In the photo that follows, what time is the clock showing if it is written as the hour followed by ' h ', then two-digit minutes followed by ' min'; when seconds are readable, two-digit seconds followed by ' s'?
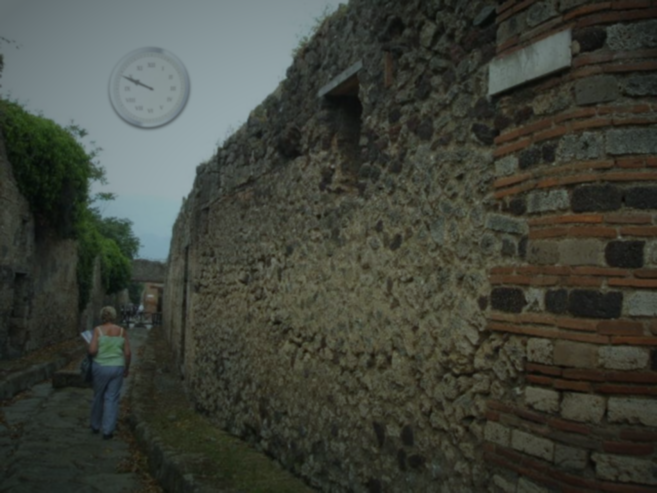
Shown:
9 h 49 min
